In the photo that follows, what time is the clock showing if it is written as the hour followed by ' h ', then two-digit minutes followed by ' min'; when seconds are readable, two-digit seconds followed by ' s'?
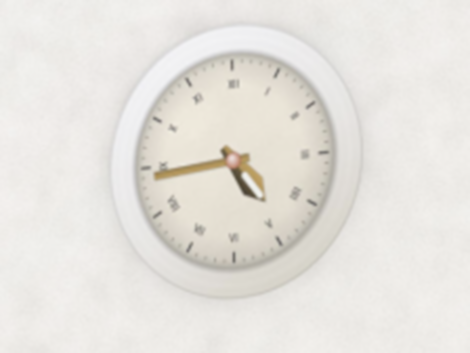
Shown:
4 h 44 min
